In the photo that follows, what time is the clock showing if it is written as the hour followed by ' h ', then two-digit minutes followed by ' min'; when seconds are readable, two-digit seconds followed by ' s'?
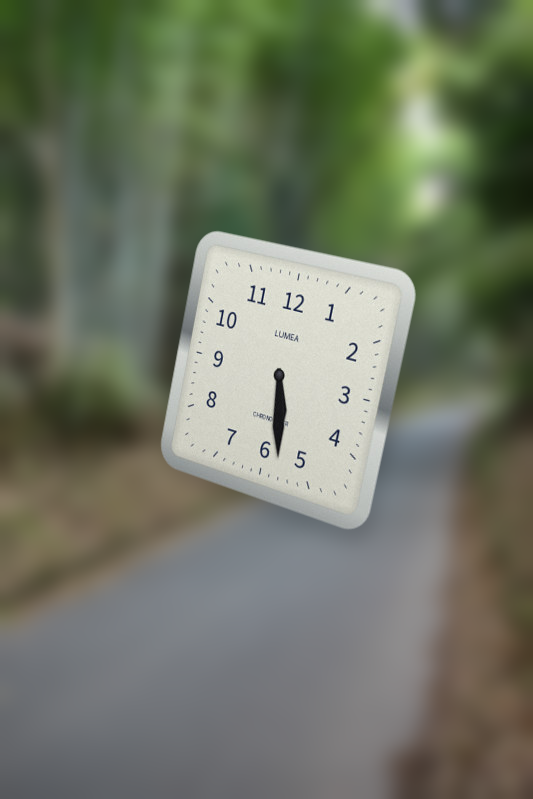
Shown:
5 h 28 min
